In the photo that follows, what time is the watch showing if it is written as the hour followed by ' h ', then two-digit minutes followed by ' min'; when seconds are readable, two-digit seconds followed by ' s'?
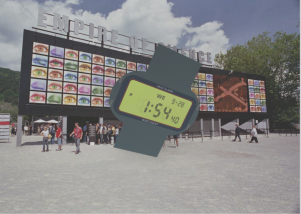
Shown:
1 h 54 min 40 s
